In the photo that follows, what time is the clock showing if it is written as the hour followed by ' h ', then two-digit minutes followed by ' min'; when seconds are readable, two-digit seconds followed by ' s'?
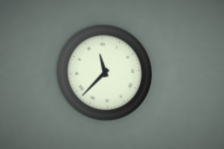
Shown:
11 h 38 min
